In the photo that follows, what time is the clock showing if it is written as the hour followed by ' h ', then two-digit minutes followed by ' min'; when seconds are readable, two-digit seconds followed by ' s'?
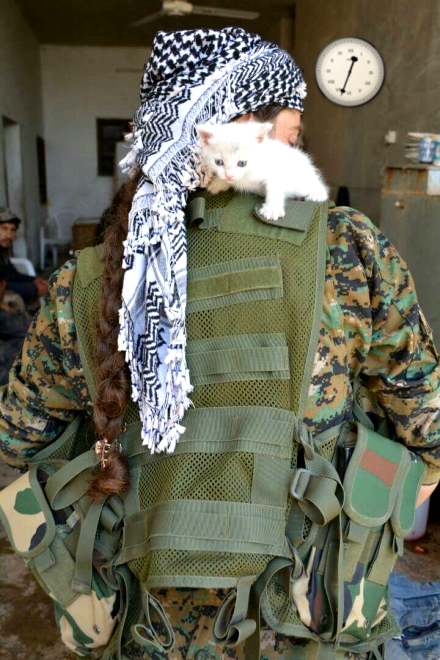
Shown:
12 h 33 min
